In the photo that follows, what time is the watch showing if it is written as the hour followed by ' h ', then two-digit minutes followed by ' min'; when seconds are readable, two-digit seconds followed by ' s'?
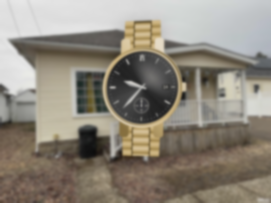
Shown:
9 h 37 min
